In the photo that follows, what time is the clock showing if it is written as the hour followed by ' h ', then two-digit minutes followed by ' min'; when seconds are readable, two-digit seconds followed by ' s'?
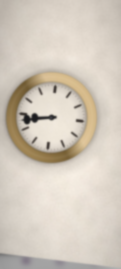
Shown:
8 h 43 min
